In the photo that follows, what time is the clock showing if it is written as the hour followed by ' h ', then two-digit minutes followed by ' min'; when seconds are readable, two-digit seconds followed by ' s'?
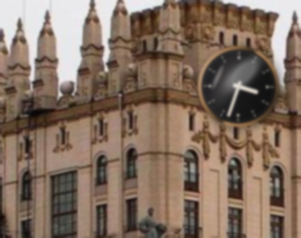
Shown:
3 h 33 min
